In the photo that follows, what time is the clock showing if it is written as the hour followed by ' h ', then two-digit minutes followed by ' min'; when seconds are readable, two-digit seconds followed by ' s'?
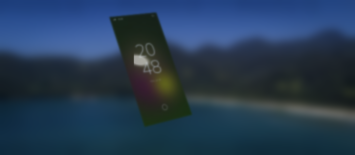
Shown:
20 h 48 min
